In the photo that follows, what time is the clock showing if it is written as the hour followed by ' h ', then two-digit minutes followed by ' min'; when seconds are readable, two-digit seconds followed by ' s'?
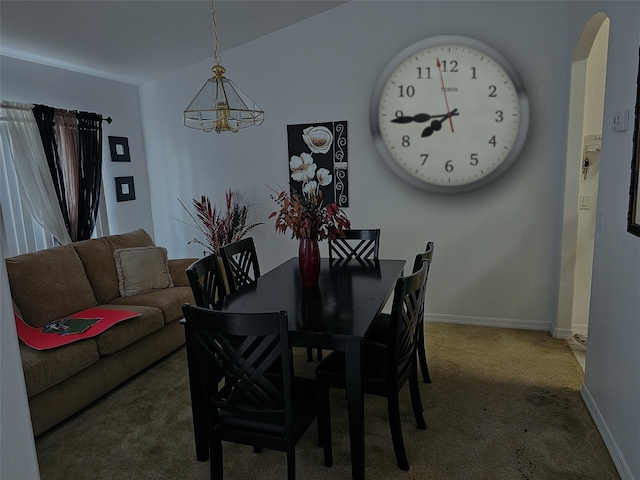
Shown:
7 h 43 min 58 s
